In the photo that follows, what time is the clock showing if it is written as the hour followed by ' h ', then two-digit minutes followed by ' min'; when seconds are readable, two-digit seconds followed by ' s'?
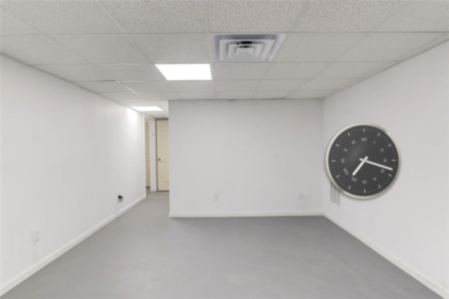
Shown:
7 h 18 min
